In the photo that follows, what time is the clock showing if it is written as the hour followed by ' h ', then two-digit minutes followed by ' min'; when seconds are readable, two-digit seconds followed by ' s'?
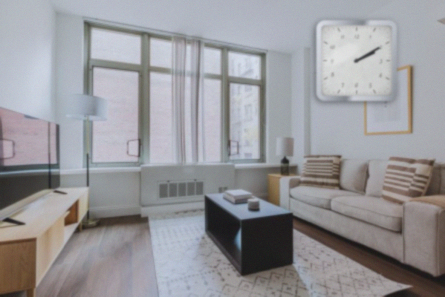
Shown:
2 h 10 min
